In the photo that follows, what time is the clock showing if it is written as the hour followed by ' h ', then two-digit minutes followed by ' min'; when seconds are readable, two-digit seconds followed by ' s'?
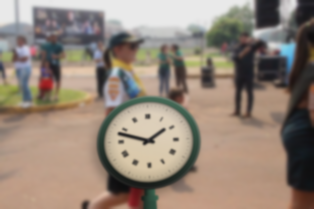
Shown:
1 h 48 min
